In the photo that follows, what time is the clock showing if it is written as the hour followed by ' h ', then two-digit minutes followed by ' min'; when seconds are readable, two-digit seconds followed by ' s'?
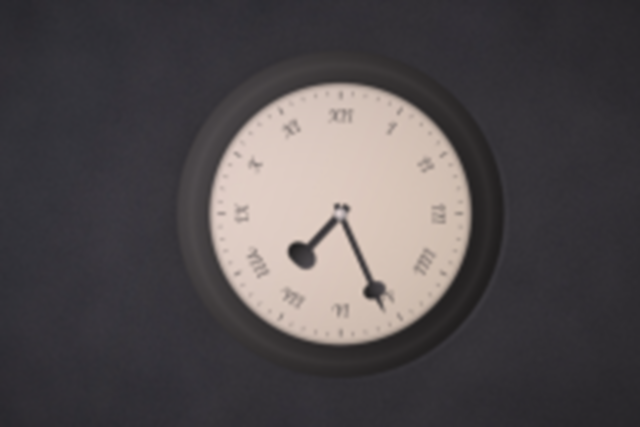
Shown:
7 h 26 min
